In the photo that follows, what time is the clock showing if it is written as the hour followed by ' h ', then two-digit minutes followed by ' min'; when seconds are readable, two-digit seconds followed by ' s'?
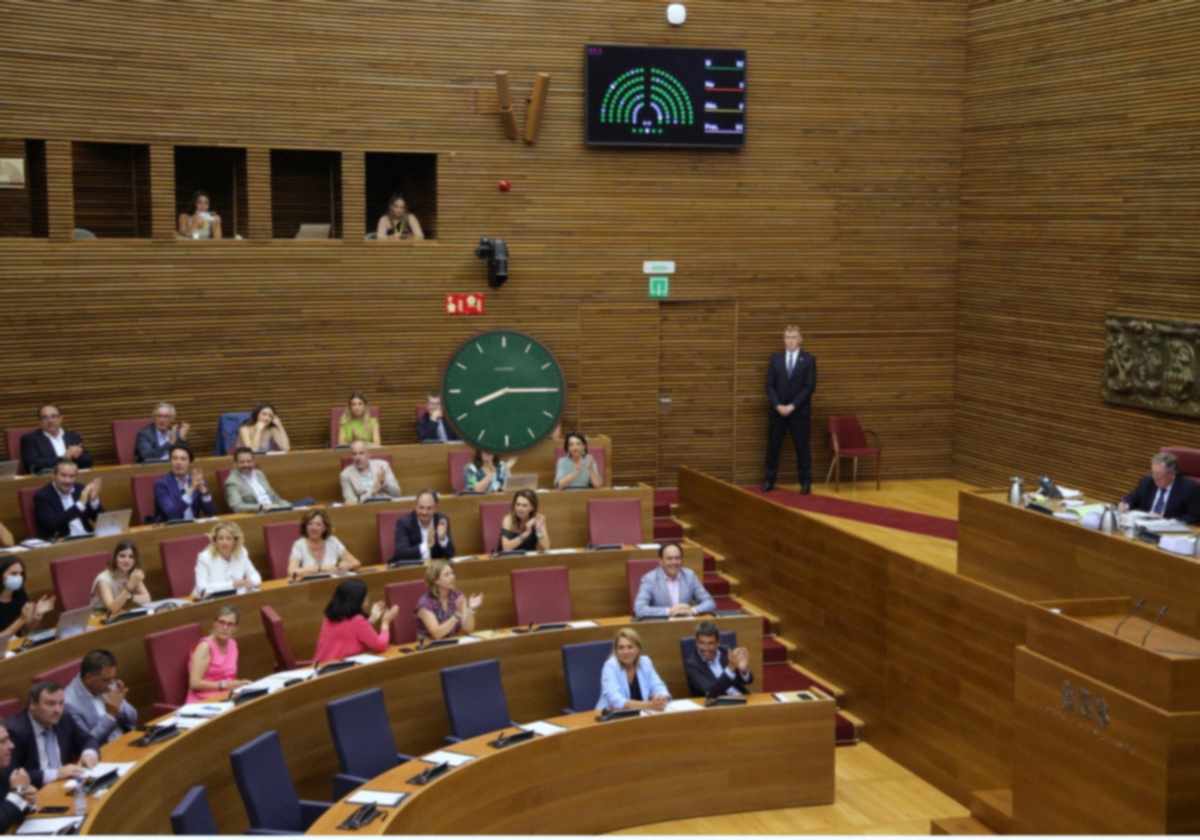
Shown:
8 h 15 min
